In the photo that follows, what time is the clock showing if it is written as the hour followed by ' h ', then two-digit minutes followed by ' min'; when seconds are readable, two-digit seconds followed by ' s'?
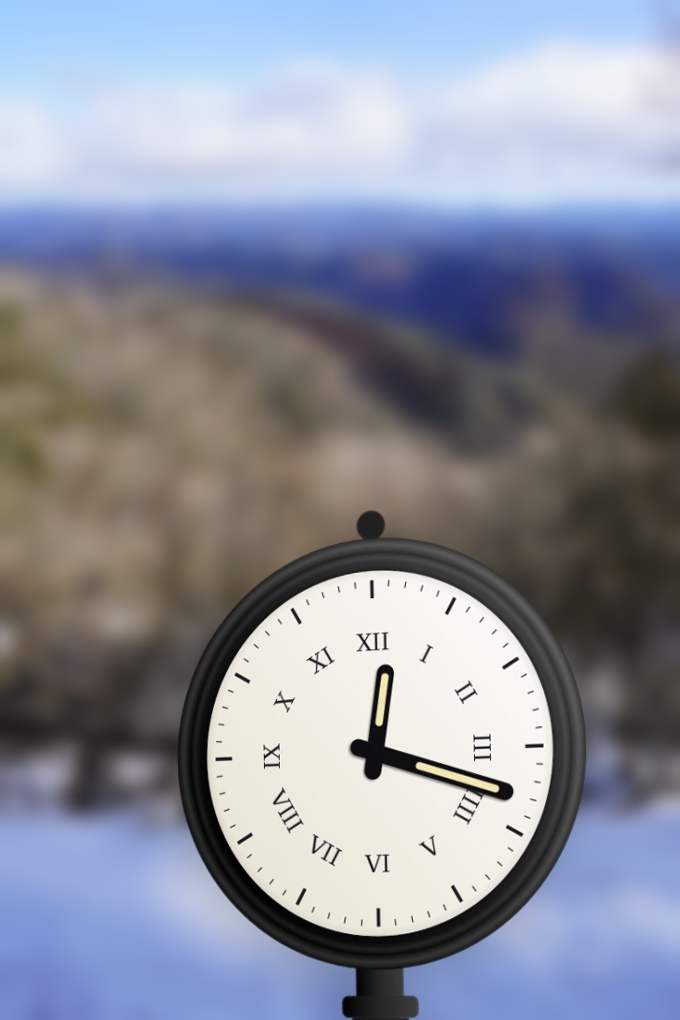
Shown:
12 h 18 min
